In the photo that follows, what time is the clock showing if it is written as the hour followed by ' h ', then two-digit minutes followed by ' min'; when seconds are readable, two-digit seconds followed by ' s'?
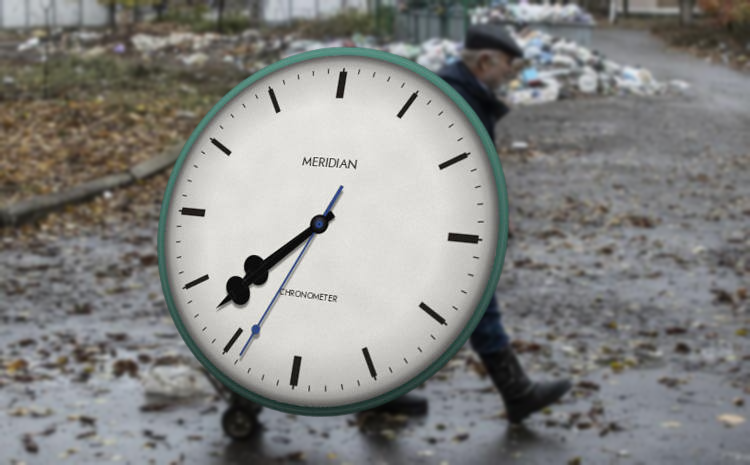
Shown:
7 h 37 min 34 s
